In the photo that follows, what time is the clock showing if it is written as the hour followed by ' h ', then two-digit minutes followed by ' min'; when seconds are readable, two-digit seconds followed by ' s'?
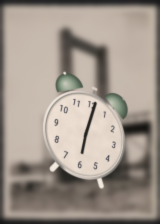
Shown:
6 h 01 min
